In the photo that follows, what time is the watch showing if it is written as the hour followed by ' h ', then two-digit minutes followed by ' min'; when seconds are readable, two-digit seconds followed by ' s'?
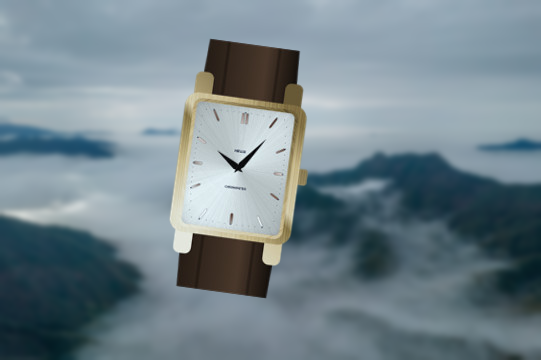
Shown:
10 h 06 min
